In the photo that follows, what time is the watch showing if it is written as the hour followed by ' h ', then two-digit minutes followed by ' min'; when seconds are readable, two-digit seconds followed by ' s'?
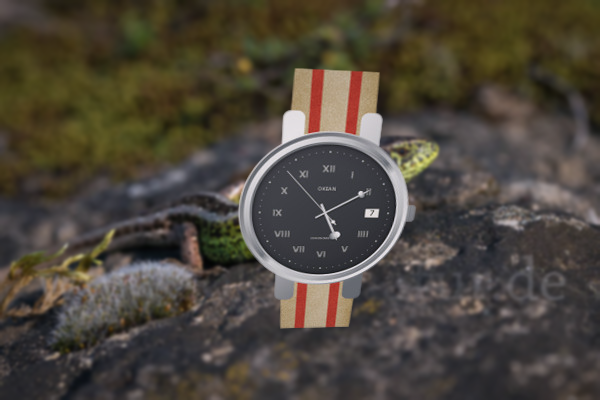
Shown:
5 h 09 min 53 s
